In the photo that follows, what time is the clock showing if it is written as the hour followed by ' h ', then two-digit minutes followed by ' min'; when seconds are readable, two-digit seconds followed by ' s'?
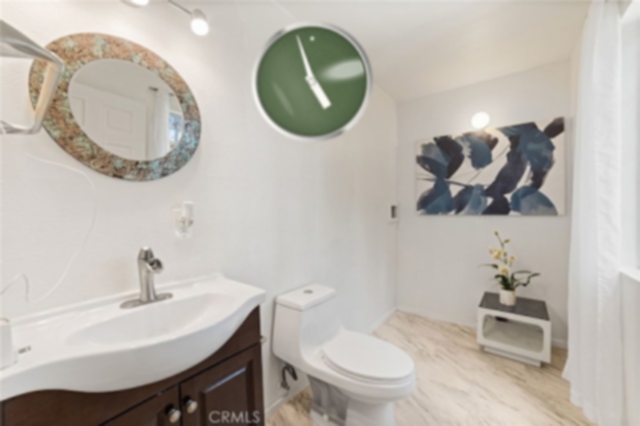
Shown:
4 h 57 min
